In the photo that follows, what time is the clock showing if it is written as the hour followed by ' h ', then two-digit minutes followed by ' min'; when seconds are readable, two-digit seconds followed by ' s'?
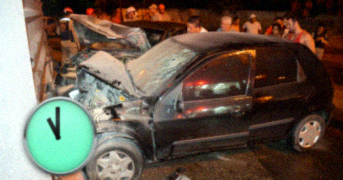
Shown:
11 h 00 min
